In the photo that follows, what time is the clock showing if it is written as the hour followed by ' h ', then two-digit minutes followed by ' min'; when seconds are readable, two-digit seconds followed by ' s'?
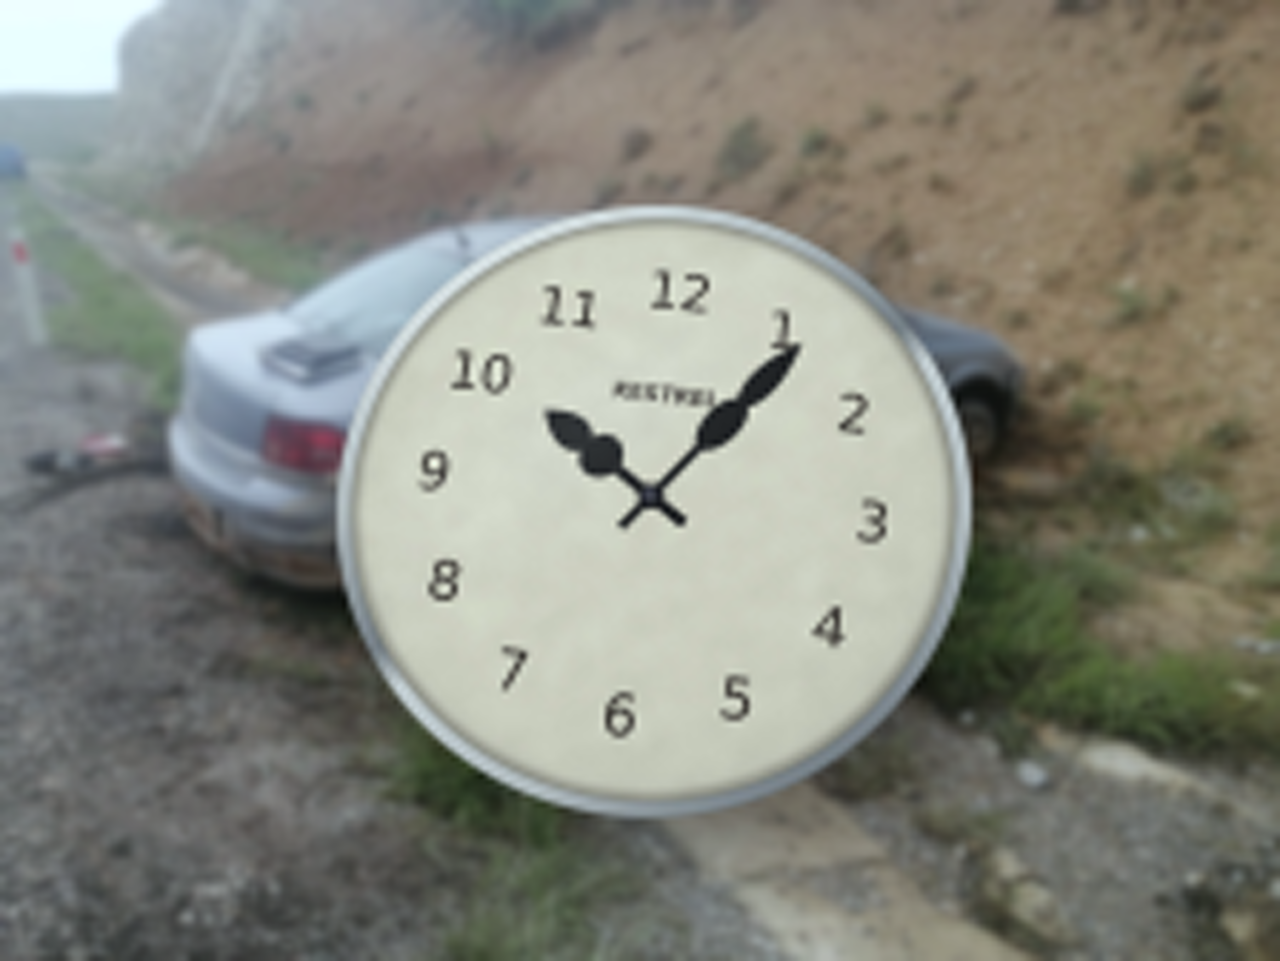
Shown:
10 h 06 min
